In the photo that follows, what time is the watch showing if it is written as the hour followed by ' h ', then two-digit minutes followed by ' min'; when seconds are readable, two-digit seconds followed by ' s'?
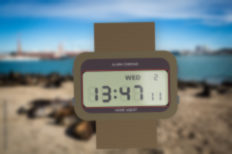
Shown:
13 h 47 min 11 s
